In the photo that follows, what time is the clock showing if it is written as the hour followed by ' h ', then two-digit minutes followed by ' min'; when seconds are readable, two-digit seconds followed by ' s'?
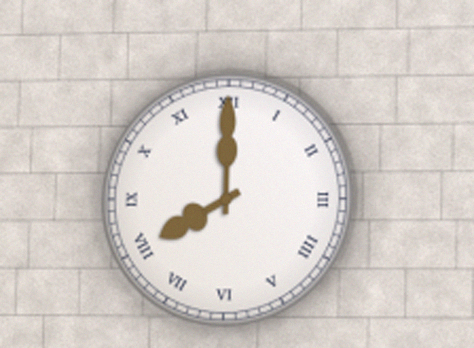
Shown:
8 h 00 min
